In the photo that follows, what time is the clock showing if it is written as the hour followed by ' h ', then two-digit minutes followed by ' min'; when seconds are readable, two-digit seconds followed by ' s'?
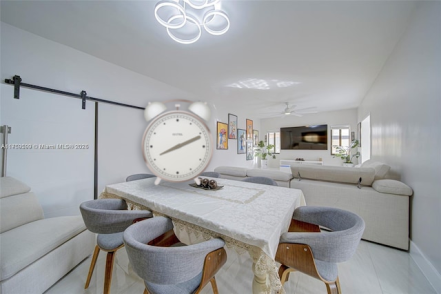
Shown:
8 h 11 min
